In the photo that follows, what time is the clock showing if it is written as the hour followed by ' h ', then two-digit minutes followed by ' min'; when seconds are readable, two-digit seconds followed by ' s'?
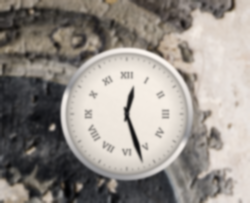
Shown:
12 h 27 min
